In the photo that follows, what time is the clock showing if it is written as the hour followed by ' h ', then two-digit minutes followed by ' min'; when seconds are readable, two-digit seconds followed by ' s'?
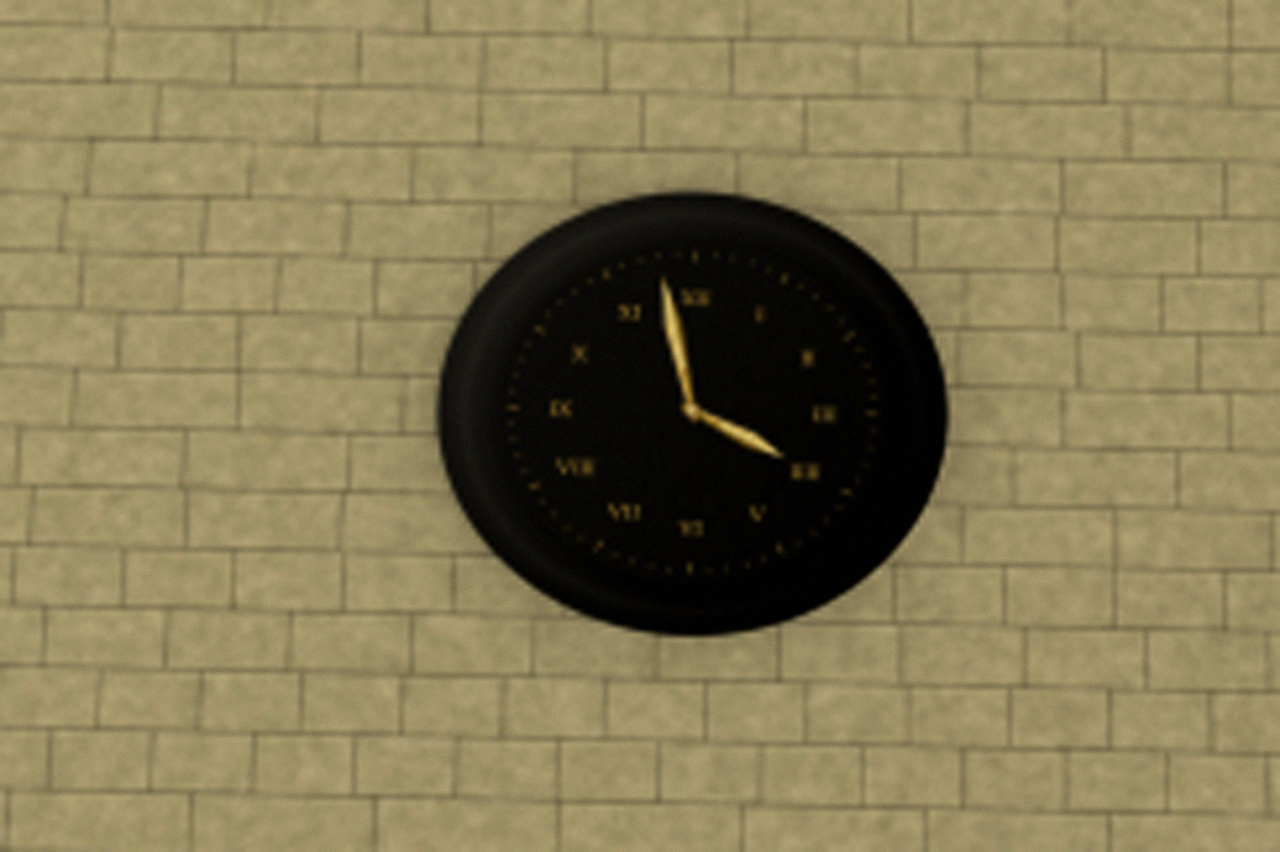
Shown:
3 h 58 min
